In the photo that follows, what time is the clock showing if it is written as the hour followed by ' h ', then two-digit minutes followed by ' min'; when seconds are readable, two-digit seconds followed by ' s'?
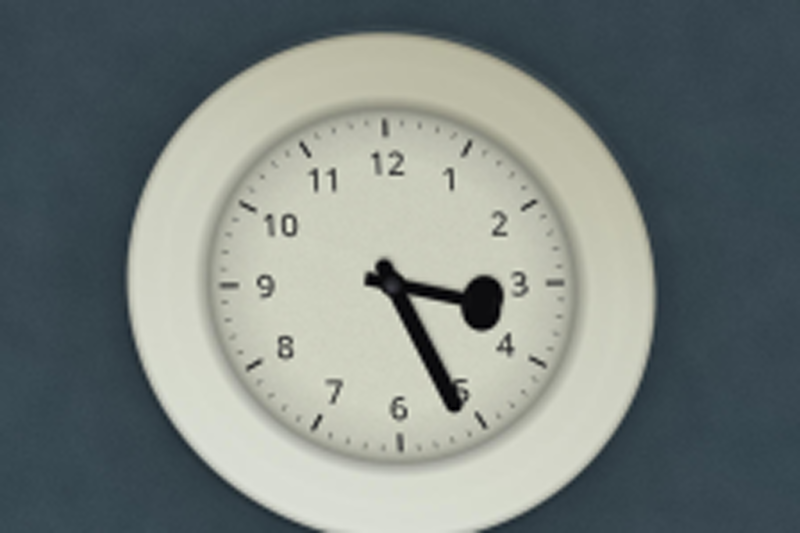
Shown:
3 h 26 min
